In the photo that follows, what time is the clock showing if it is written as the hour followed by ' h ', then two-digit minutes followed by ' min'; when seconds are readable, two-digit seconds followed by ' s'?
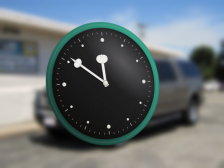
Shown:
11 h 51 min
